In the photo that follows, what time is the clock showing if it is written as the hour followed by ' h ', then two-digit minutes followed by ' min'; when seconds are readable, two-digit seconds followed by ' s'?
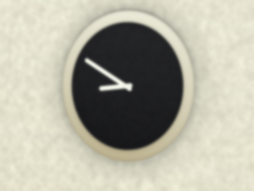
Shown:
8 h 50 min
